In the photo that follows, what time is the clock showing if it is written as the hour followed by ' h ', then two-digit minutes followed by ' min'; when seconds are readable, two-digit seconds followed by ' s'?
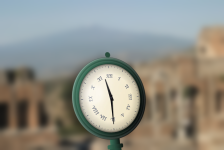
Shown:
11 h 30 min
